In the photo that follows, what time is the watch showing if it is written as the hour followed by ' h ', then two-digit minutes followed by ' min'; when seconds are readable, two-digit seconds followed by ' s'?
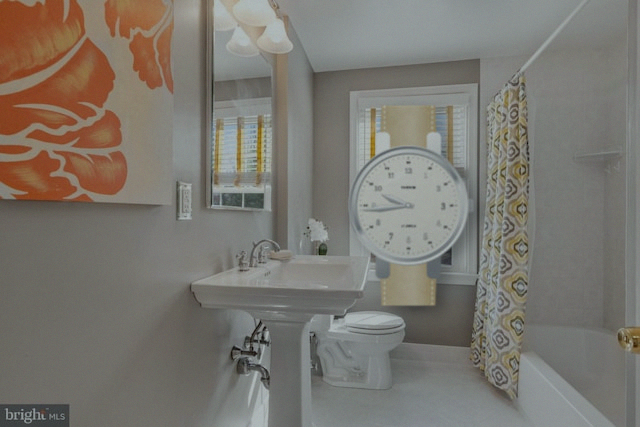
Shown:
9 h 44 min
